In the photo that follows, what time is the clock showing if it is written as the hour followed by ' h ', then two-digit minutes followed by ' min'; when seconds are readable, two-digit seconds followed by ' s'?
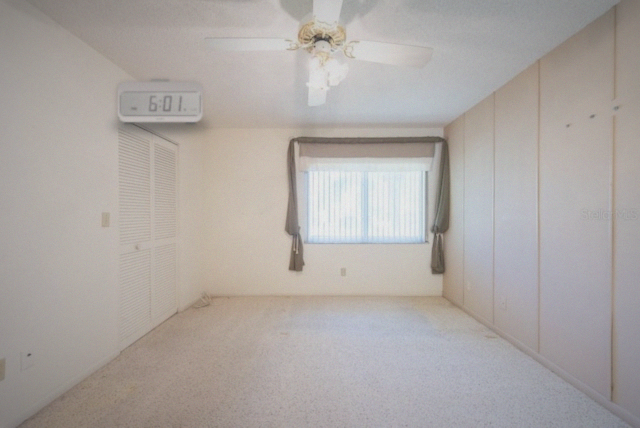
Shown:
6 h 01 min
